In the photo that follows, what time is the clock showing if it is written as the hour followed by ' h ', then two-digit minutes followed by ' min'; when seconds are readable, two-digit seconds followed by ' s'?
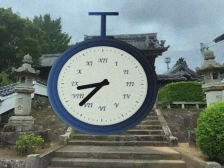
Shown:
8 h 37 min
